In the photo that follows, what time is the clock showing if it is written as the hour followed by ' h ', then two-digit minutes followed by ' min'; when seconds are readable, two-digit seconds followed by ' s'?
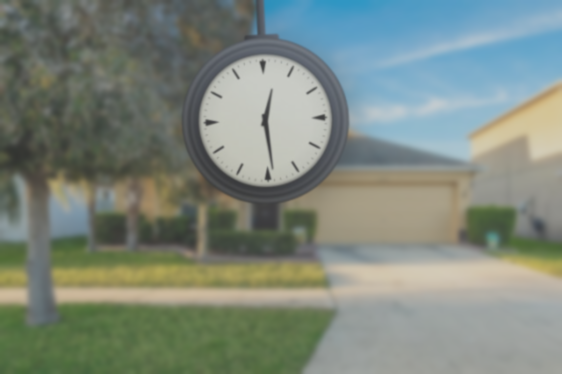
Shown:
12 h 29 min
